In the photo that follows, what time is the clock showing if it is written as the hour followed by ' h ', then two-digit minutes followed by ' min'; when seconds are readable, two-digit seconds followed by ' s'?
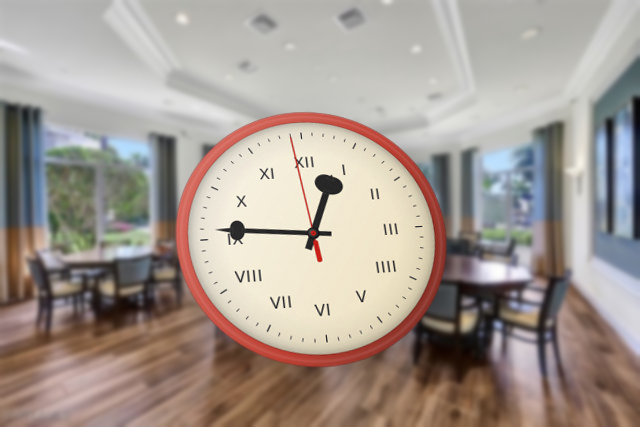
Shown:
12 h 45 min 59 s
